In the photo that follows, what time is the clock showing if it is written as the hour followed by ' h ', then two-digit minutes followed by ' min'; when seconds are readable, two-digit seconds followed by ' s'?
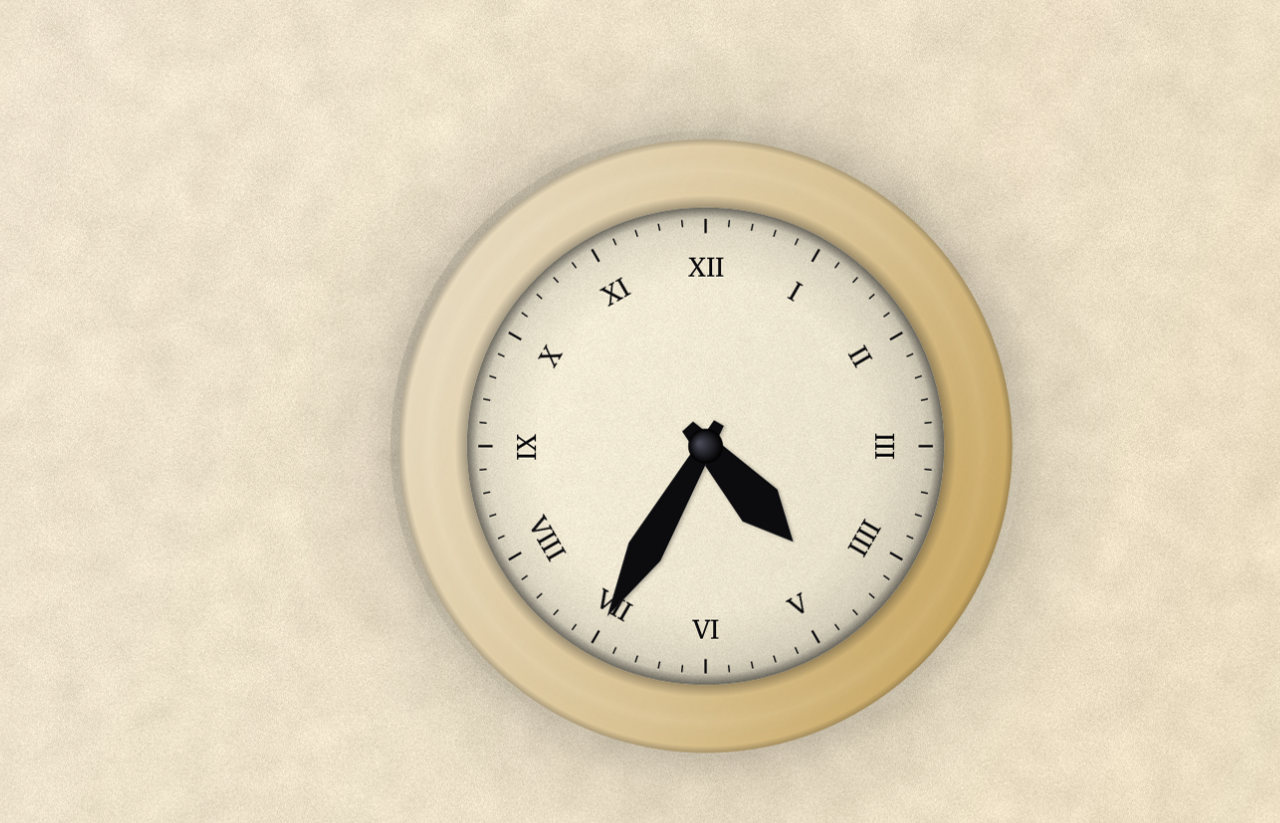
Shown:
4 h 35 min
